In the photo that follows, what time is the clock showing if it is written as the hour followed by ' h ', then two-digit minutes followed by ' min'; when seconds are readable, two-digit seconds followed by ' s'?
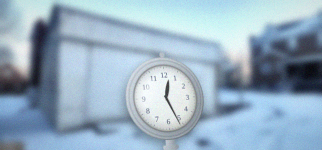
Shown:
12 h 26 min
